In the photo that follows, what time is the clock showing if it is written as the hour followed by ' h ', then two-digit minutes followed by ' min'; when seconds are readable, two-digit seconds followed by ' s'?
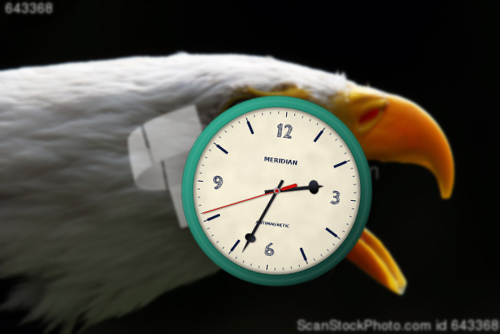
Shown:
2 h 33 min 41 s
